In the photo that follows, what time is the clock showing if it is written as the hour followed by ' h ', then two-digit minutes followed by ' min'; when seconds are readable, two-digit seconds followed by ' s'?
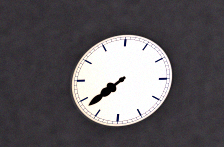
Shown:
7 h 38 min
